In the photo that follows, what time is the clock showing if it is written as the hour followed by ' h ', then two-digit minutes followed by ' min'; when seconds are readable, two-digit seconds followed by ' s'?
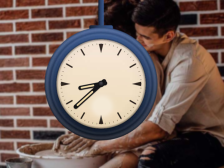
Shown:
8 h 38 min
